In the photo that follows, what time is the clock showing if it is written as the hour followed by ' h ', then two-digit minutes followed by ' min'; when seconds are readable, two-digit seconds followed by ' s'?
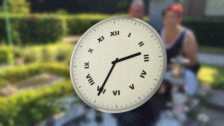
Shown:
2 h 35 min
